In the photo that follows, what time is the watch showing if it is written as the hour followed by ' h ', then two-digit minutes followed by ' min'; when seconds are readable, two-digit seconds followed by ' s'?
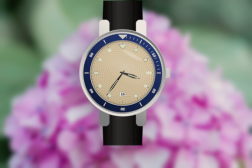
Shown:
3 h 36 min
